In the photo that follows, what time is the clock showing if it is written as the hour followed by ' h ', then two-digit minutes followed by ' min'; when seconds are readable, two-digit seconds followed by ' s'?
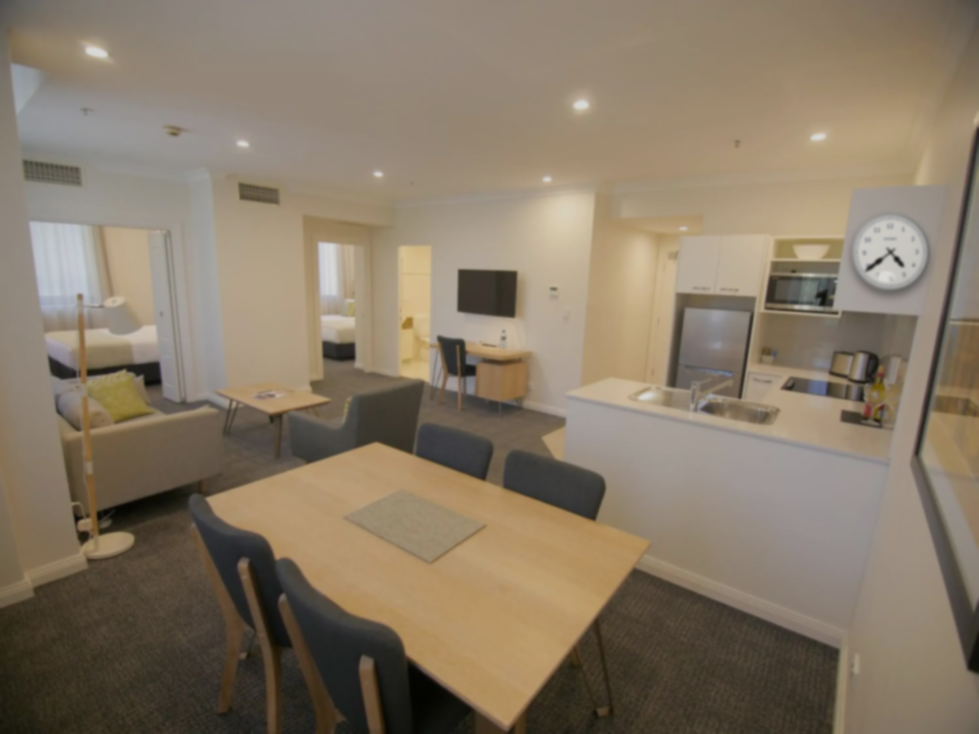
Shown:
4 h 39 min
